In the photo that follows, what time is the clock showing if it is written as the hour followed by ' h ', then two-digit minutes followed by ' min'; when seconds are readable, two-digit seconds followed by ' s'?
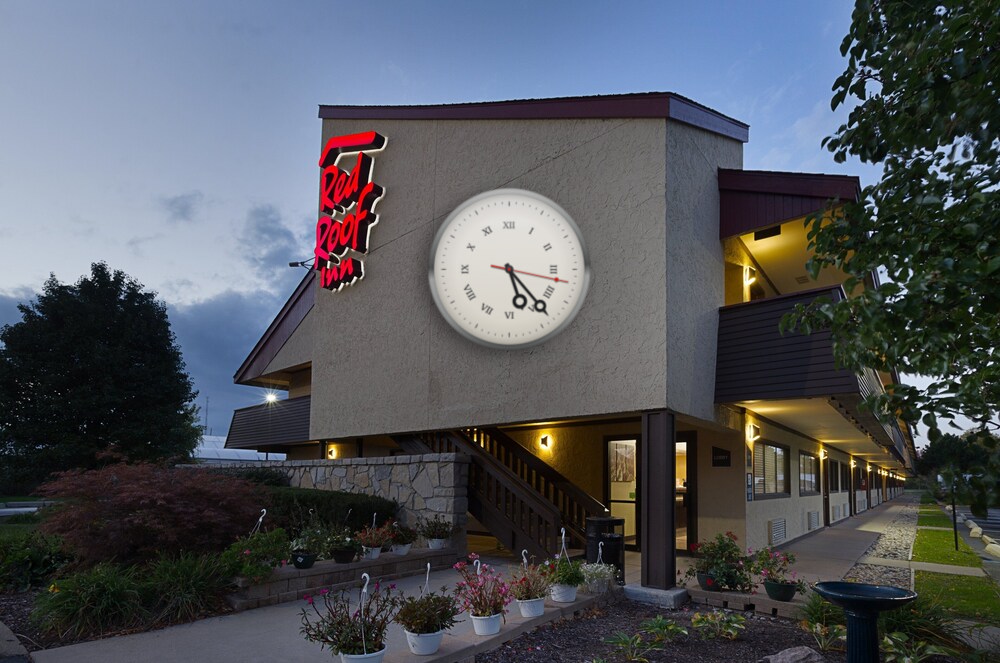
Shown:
5 h 23 min 17 s
